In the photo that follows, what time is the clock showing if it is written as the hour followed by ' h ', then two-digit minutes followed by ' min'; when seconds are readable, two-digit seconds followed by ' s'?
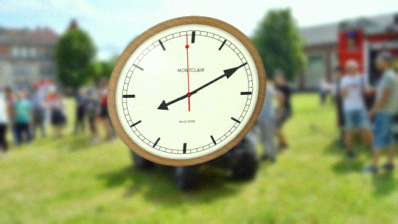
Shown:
8 h 09 min 59 s
